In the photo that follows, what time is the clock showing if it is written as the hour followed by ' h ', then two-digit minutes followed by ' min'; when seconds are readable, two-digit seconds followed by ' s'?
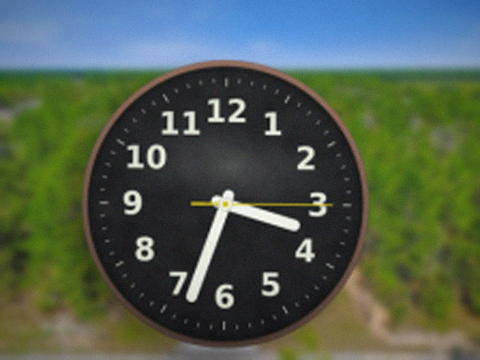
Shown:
3 h 33 min 15 s
